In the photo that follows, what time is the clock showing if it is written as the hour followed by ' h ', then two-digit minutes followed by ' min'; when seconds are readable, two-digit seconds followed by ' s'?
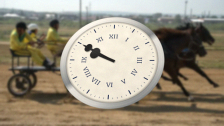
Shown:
9 h 50 min
